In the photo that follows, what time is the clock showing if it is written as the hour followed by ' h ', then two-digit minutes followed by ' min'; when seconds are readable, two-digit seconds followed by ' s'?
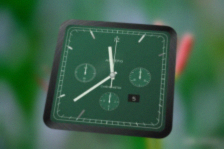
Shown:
11 h 38 min
